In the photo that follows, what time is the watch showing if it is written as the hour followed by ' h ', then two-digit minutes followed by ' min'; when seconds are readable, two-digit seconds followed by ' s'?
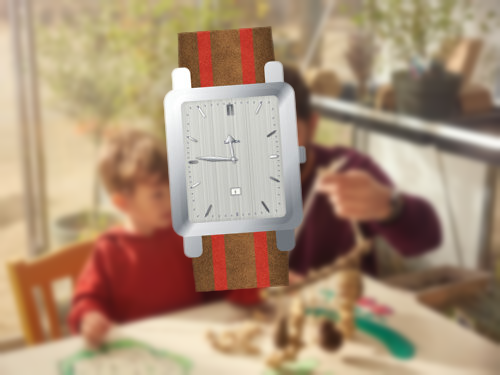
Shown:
11 h 46 min
